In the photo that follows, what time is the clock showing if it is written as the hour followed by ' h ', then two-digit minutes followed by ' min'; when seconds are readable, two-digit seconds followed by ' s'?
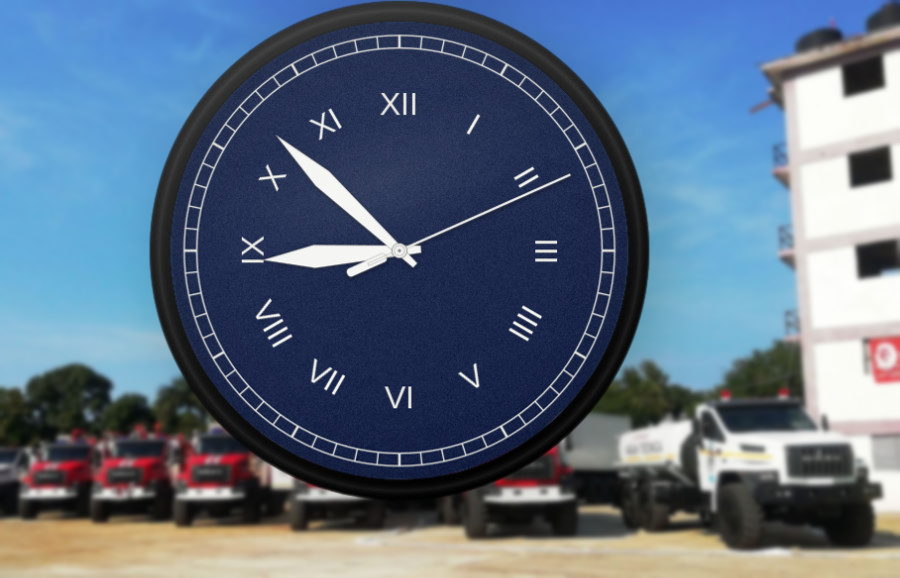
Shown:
8 h 52 min 11 s
